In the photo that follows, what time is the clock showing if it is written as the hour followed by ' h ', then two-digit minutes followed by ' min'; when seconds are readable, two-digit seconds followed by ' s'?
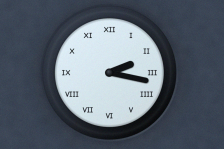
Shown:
2 h 17 min
